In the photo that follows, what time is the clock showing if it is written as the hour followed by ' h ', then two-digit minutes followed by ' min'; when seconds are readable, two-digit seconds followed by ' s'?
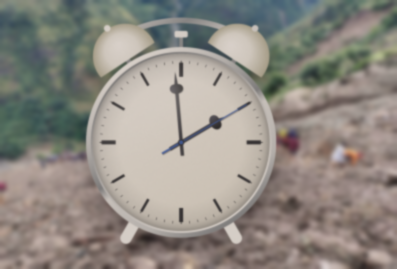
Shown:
1 h 59 min 10 s
